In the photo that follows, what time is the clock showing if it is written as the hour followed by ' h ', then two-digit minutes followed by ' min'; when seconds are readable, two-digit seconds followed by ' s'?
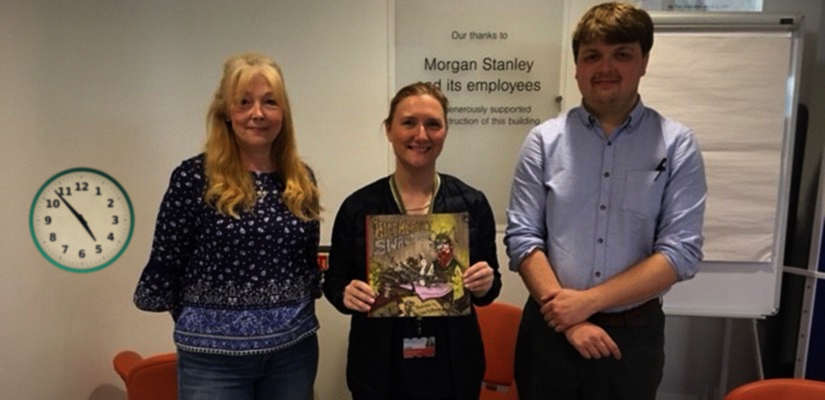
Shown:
4 h 53 min
